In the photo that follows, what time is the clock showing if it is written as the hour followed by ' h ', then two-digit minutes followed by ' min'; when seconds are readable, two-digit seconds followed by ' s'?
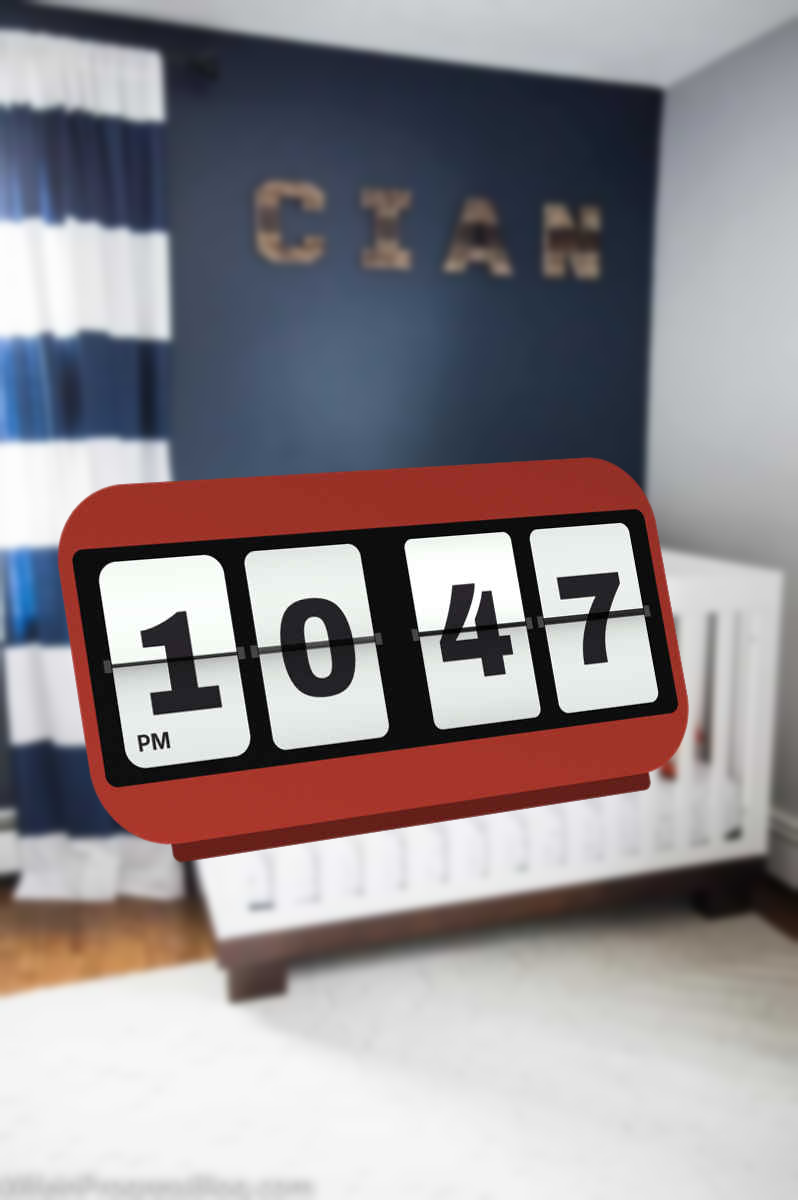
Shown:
10 h 47 min
